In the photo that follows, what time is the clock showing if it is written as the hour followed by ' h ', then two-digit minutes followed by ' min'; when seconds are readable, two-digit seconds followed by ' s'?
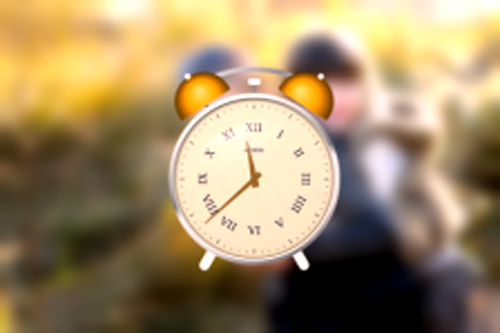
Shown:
11 h 38 min
